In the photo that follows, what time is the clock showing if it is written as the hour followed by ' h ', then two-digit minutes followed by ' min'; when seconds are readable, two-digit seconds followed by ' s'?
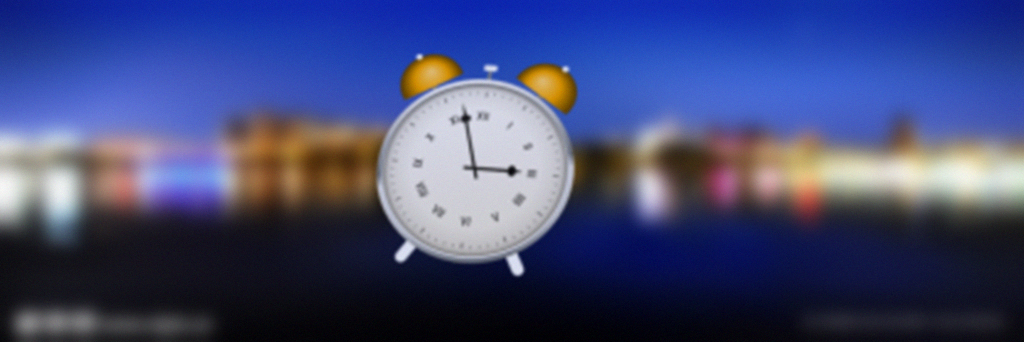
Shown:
2 h 57 min
